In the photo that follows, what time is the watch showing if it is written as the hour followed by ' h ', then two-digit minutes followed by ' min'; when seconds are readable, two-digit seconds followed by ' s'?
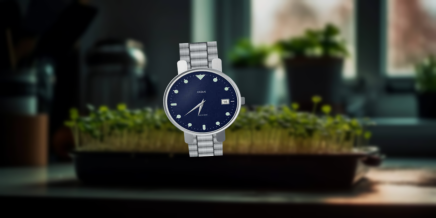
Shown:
6 h 39 min
